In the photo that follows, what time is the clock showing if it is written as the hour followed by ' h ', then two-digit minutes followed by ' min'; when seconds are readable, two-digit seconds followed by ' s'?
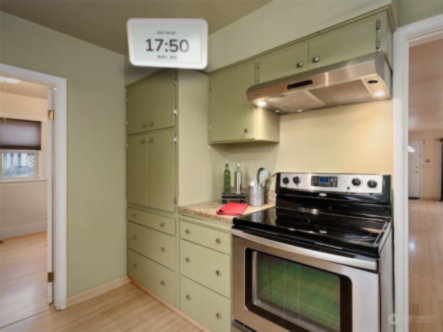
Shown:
17 h 50 min
